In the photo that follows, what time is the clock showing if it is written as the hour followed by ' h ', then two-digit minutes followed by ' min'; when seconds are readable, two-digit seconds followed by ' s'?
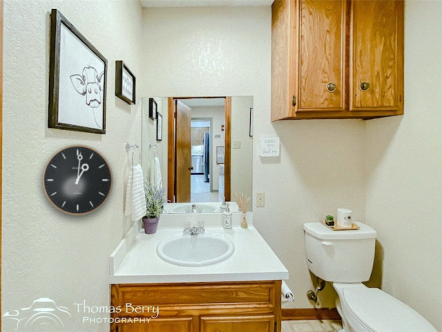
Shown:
1 h 01 min
